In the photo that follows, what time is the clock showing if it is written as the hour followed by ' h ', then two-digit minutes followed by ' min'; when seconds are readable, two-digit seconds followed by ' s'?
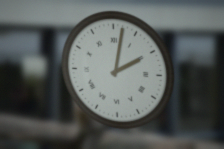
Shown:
2 h 02 min
